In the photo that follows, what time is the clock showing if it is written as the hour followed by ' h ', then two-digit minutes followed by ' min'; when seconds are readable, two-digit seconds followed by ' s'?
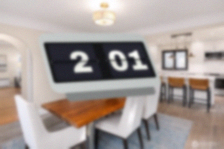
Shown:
2 h 01 min
